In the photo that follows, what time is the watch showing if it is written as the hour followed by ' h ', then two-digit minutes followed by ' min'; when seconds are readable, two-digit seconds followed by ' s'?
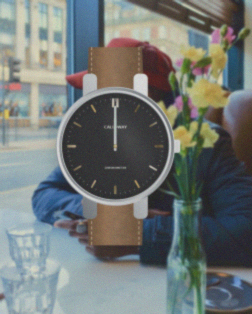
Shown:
12 h 00 min
